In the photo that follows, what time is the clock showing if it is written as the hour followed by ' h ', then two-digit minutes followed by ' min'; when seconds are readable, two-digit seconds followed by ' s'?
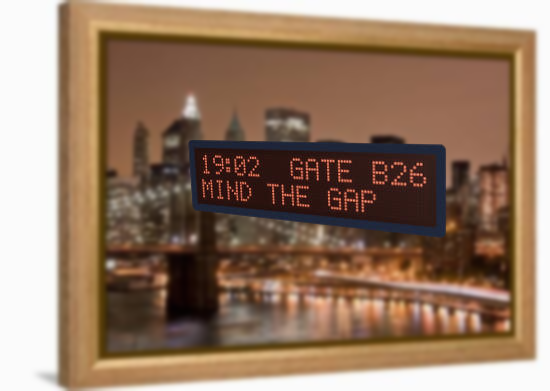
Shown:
19 h 02 min
